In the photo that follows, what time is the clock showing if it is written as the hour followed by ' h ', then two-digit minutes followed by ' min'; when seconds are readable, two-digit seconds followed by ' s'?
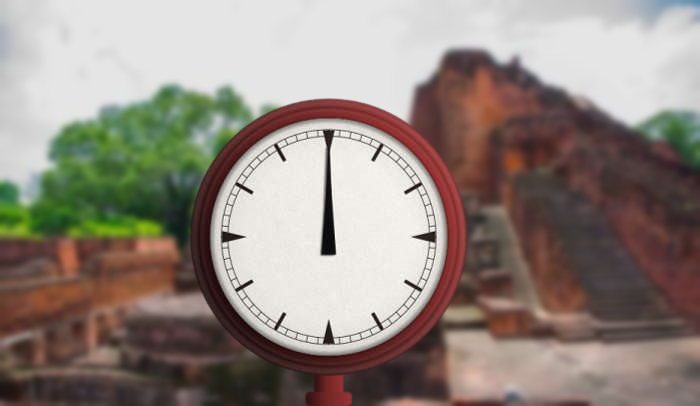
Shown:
12 h 00 min
